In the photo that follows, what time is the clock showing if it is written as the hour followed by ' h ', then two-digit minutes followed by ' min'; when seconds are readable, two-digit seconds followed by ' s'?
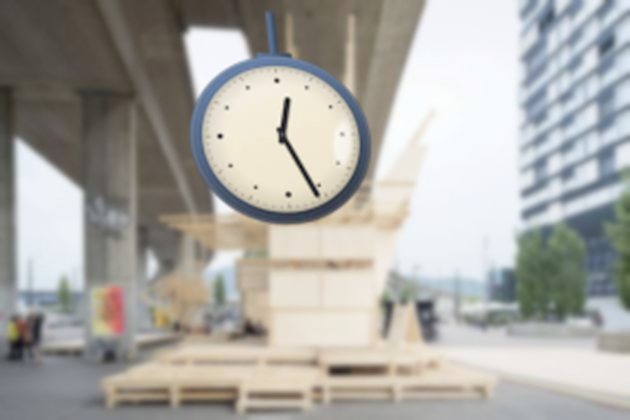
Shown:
12 h 26 min
